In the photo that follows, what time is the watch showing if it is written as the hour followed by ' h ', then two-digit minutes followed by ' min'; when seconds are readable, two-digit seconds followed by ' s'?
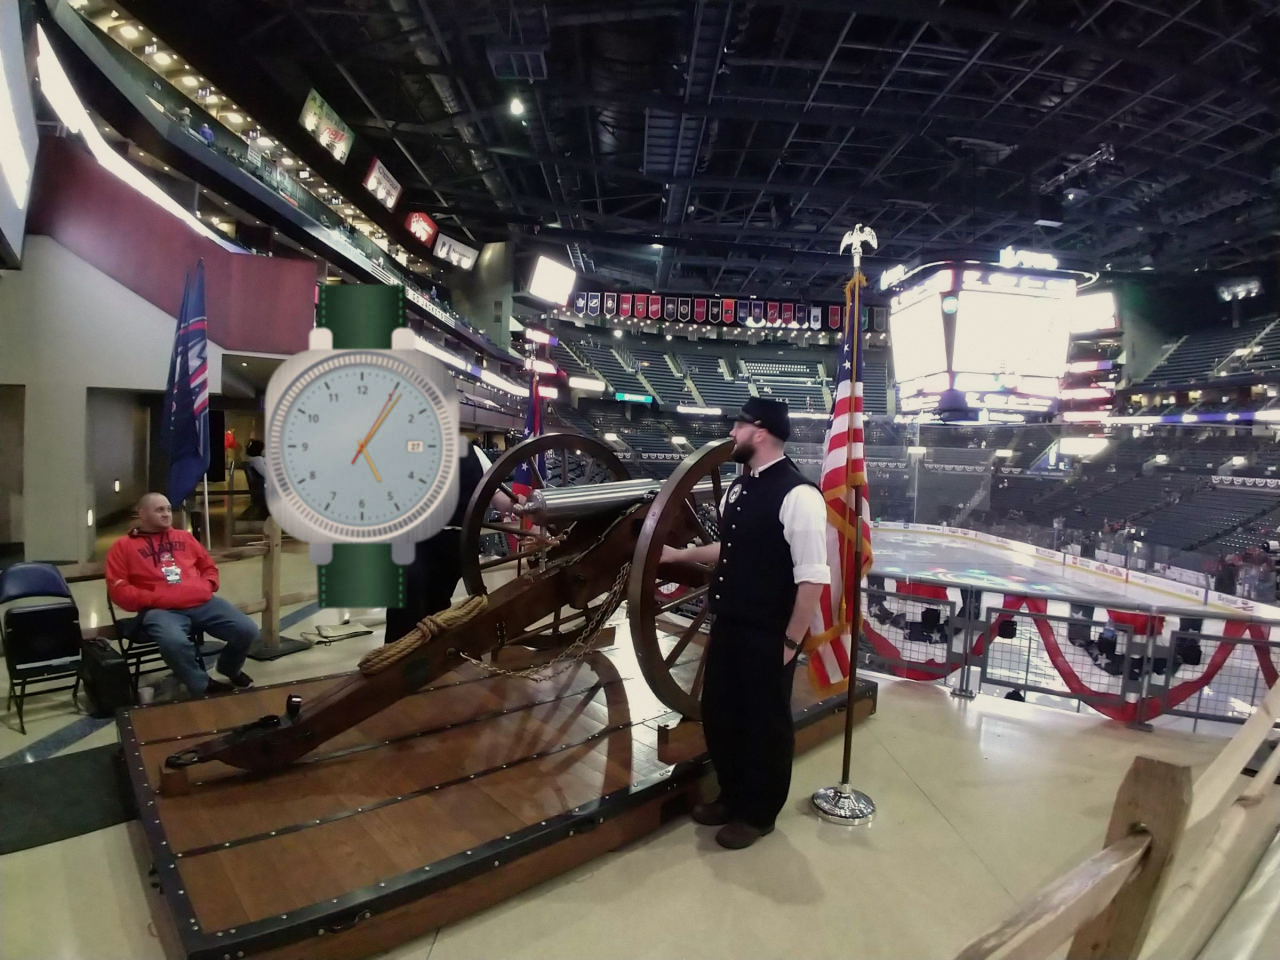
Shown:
5 h 06 min 05 s
